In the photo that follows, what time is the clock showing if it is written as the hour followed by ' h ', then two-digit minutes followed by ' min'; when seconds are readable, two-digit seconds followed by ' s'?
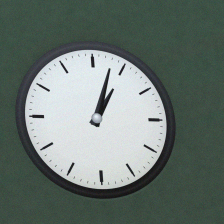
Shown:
1 h 03 min
